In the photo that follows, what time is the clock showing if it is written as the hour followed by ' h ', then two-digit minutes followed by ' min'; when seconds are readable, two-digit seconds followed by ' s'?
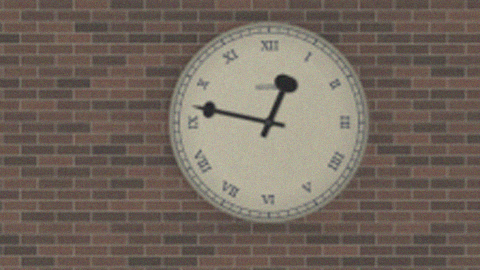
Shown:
12 h 47 min
